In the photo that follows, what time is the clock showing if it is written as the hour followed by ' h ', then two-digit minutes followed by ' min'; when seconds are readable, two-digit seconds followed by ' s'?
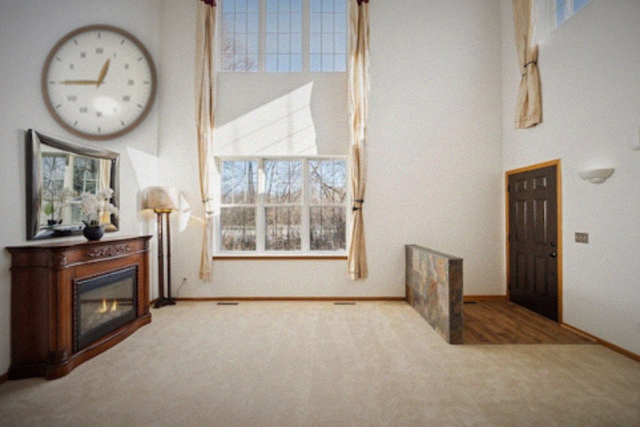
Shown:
12 h 45 min
